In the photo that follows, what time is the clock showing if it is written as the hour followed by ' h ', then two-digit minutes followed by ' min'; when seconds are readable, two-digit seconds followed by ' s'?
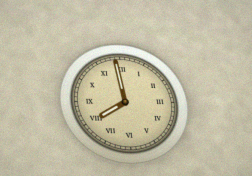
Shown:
7 h 59 min
